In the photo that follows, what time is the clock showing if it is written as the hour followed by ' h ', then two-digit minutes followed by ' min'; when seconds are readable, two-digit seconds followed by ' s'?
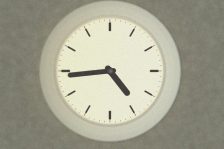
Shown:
4 h 44 min
